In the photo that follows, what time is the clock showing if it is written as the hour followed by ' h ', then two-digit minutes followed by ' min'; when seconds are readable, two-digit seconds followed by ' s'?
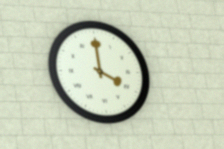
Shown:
4 h 00 min
